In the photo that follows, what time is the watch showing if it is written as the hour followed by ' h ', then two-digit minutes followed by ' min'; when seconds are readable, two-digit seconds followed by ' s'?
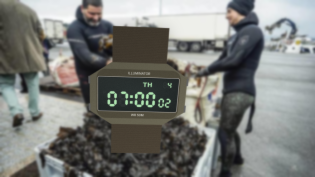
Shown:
7 h 00 min 02 s
